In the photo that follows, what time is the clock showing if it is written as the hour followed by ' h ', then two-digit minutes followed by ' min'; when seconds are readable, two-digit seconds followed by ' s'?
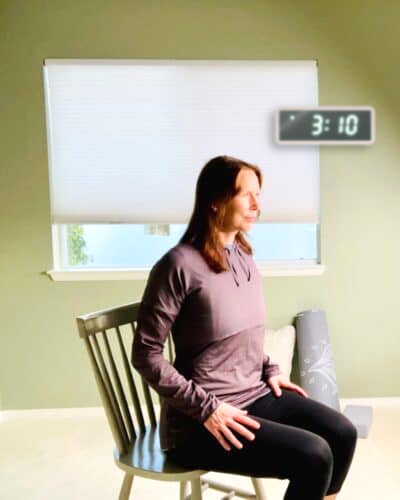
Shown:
3 h 10 min
